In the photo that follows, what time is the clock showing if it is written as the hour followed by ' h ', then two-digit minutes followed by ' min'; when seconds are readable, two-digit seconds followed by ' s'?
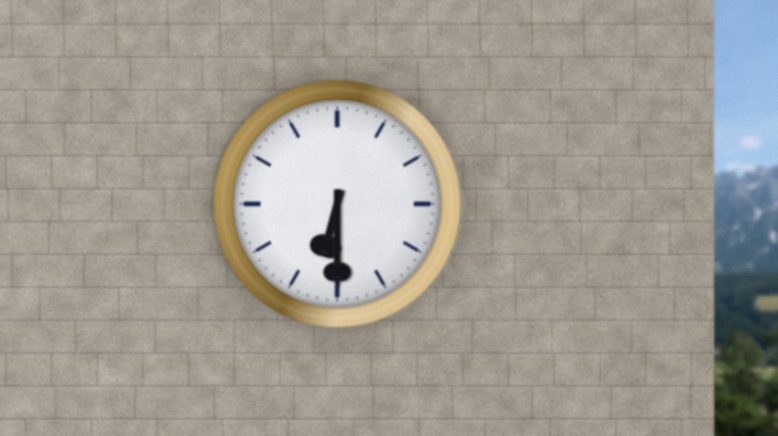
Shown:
6 h 30 min
